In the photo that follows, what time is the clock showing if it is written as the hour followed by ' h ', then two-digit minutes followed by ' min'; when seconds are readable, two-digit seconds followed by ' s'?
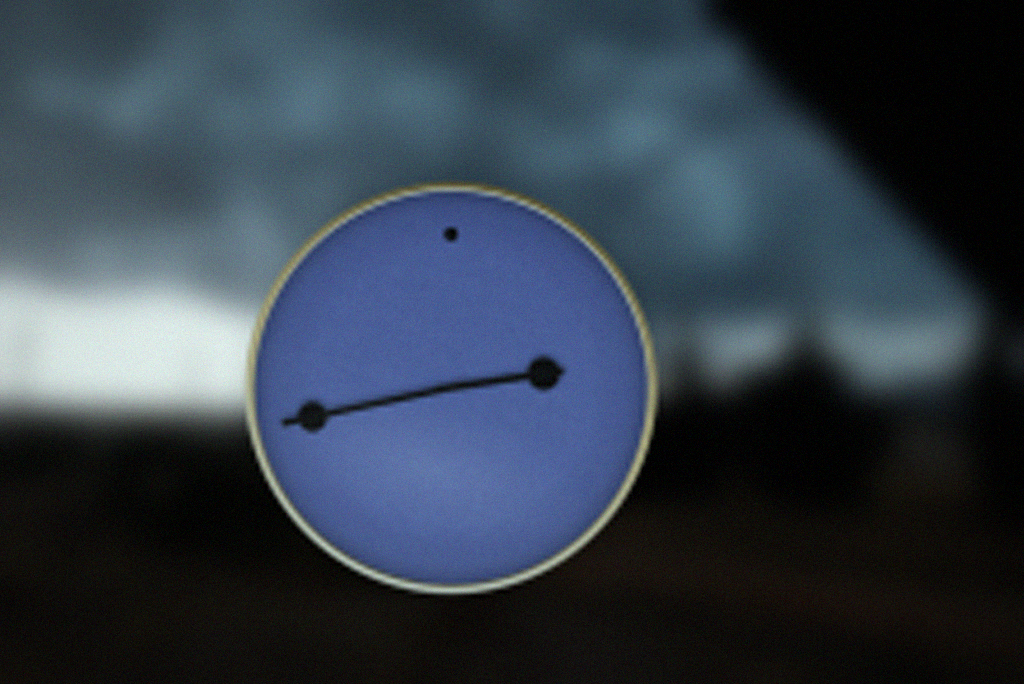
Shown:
2 h 43 min
